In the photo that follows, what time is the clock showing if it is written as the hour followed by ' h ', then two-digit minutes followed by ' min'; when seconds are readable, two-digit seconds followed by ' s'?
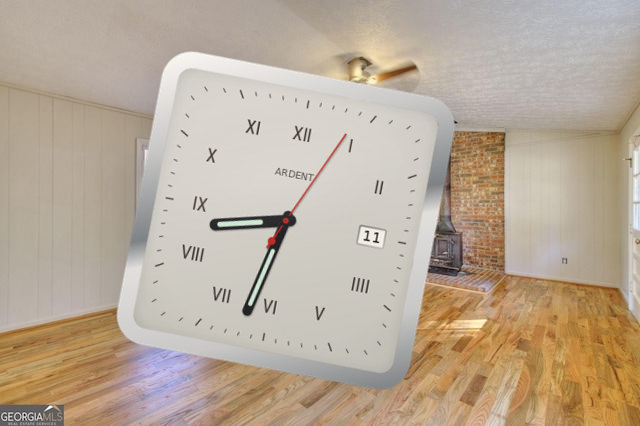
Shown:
8 h 32 min 04 s
